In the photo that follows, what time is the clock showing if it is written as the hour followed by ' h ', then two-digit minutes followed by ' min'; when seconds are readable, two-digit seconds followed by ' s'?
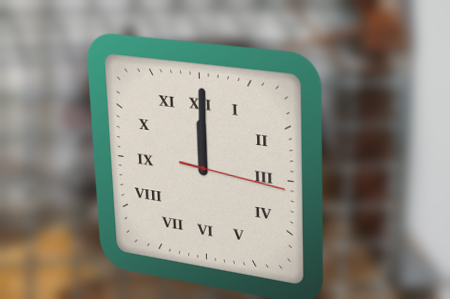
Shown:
12 h 00 min 16 s
